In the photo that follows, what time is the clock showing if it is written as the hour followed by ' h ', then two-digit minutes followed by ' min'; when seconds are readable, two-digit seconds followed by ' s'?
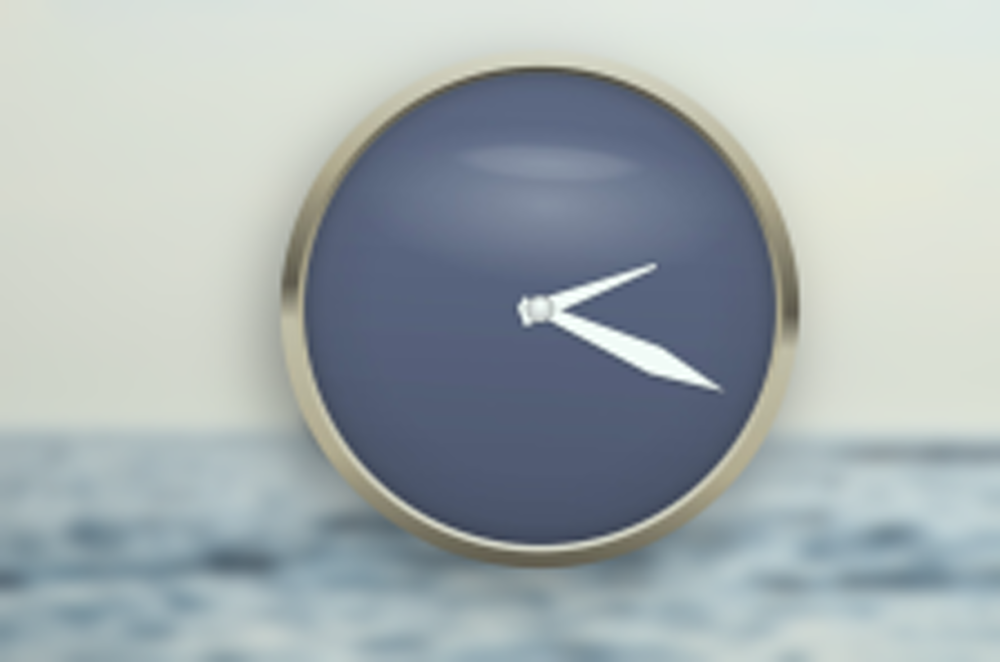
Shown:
2 h 19 min
